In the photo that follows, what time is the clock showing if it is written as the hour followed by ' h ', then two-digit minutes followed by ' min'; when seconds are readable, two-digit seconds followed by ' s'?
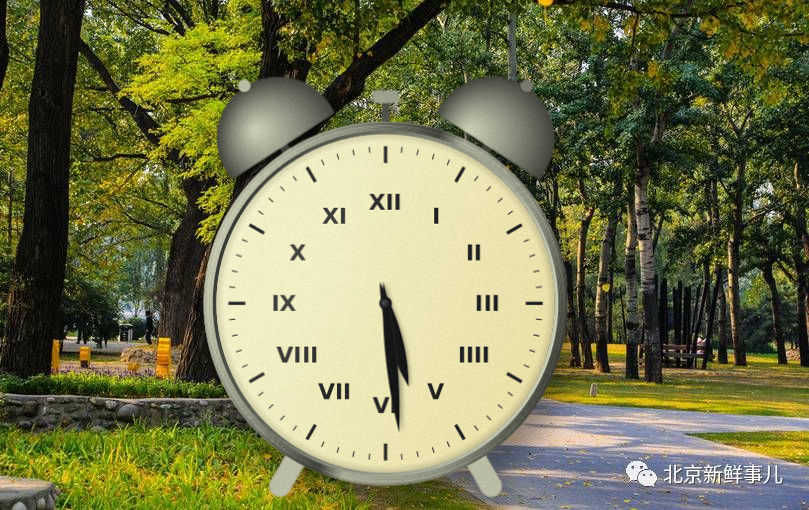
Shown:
5 h 29 min
